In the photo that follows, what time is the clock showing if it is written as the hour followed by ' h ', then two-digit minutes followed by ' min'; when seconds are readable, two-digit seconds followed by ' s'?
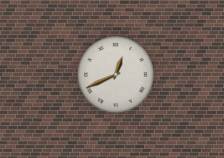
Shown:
12 h 41 min
